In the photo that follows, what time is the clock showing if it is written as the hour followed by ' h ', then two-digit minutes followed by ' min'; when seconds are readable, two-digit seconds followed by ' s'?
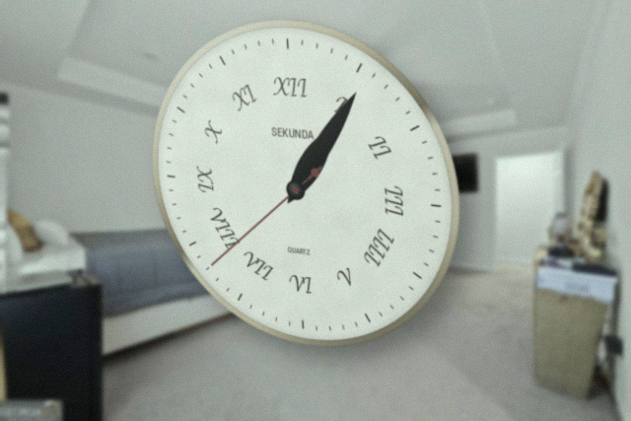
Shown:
1 h 05 min 38 s
